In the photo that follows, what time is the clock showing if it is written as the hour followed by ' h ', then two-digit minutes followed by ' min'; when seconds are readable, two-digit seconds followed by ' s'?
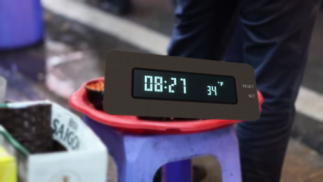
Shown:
8 h 27 min
